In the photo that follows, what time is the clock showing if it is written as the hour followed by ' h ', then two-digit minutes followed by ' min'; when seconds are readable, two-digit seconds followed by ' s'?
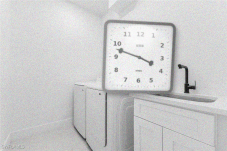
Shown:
3 h 48 min
